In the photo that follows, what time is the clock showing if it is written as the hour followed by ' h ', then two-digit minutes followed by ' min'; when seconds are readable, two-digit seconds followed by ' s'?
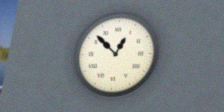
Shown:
12 h 52 min
